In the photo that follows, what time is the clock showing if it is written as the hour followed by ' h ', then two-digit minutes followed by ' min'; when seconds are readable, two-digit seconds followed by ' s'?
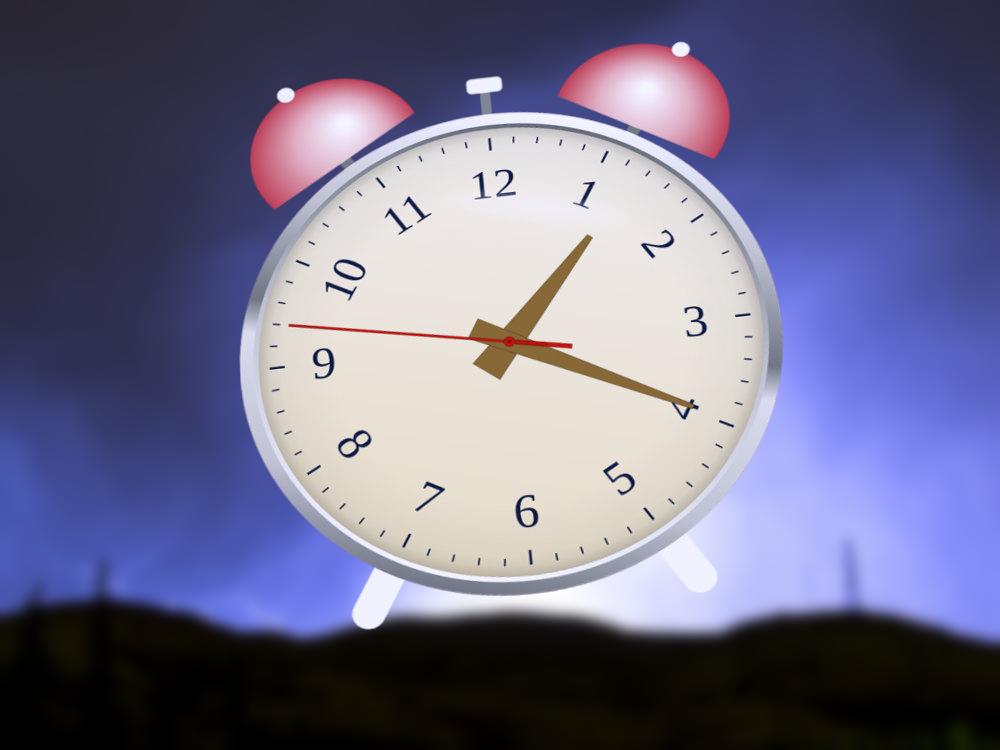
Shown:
1 h 19 min 47 s
